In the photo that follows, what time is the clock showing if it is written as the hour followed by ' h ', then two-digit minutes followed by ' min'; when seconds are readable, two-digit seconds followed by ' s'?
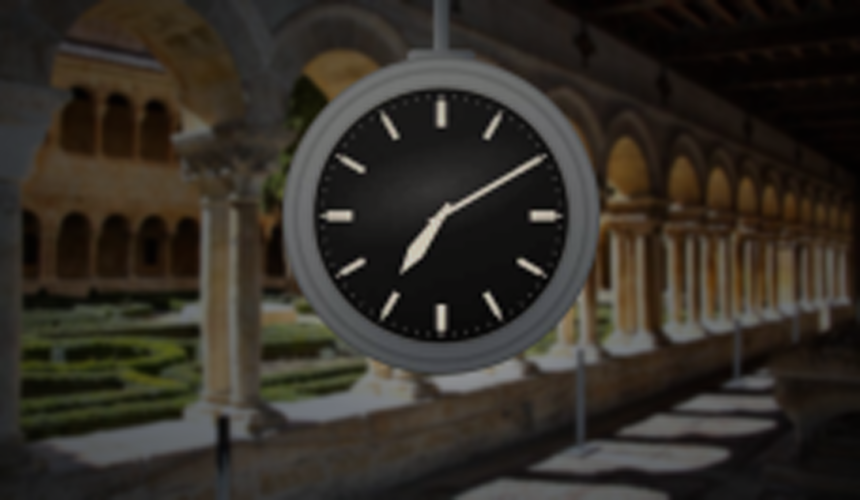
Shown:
7 h 10 min
